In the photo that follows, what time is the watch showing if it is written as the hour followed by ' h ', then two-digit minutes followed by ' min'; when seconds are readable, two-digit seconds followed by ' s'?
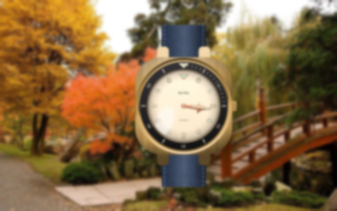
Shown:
3 h 16 min
